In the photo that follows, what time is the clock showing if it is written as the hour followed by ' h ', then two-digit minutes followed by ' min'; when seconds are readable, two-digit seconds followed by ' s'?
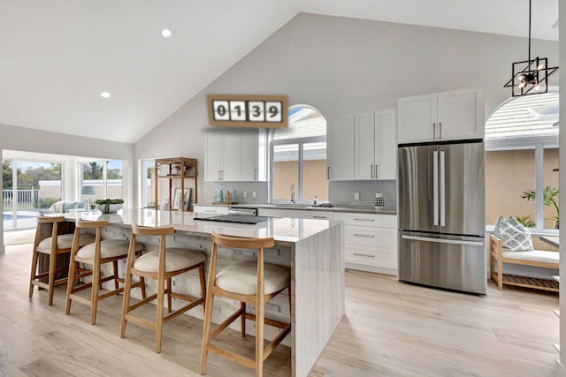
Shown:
1 h 39 min
